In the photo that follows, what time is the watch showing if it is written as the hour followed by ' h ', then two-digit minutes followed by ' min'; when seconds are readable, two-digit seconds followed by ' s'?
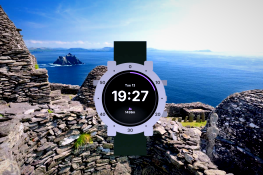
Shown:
19 h 27 min
